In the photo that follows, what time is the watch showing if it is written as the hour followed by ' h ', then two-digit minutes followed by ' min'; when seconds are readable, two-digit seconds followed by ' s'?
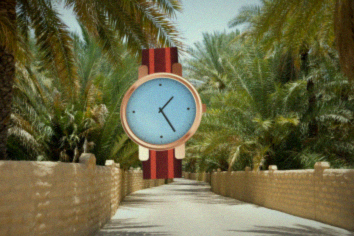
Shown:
1 h 25 min
